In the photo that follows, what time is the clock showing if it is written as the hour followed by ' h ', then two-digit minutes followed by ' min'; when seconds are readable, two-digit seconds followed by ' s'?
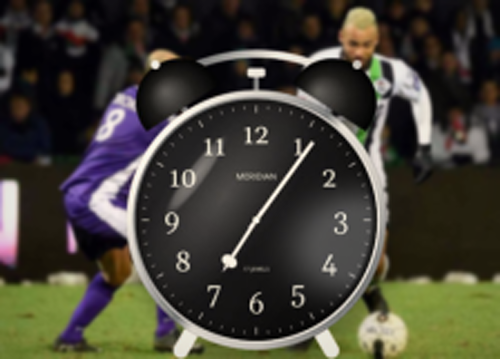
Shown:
7 h 06 min
